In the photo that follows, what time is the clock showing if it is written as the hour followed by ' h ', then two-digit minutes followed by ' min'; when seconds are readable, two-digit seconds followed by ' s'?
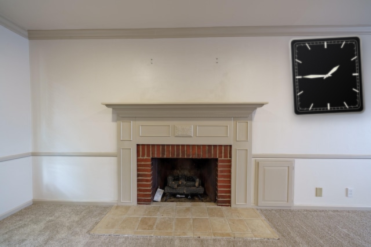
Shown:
1 h 45 min
